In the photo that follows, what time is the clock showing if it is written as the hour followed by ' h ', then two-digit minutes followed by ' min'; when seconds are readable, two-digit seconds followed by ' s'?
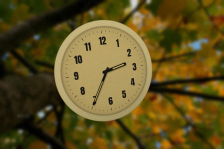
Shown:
2 h 35 min
